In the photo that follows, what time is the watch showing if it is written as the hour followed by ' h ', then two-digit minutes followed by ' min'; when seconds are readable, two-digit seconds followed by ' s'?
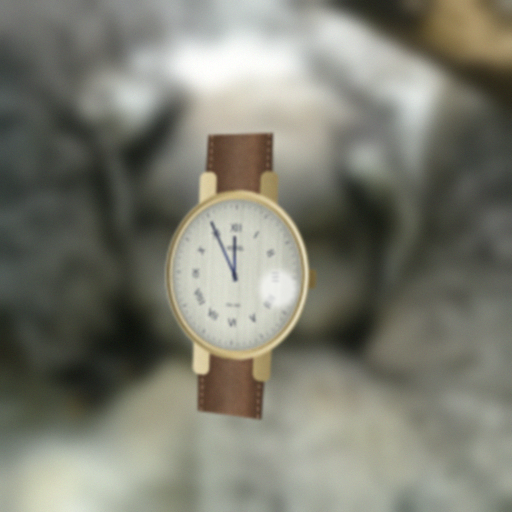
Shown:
11 h 55 min
